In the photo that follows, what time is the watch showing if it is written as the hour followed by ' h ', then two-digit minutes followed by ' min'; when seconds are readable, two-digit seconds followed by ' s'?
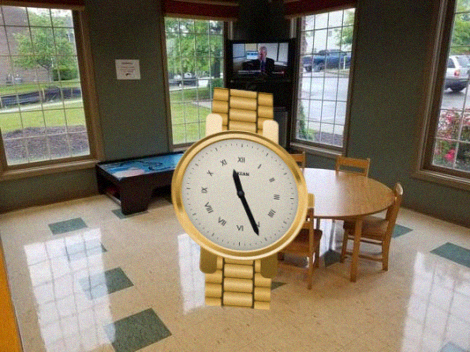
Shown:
11 h 26 min
